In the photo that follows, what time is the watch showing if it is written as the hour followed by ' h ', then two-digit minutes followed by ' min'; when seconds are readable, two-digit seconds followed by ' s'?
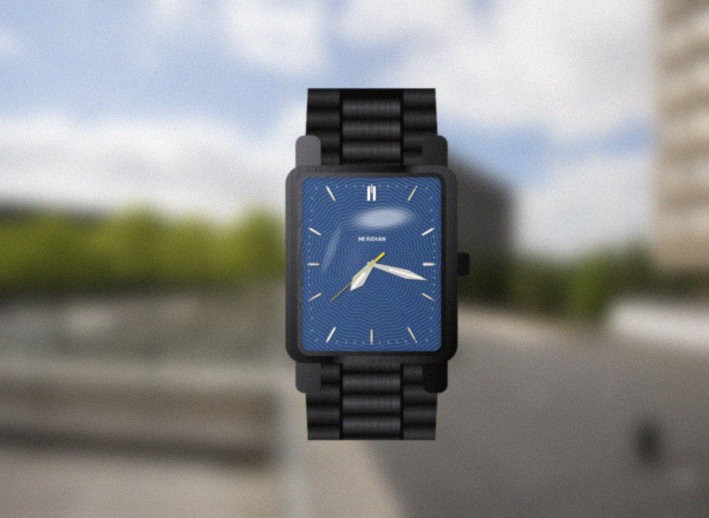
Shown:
7 h 17 min 38 s
